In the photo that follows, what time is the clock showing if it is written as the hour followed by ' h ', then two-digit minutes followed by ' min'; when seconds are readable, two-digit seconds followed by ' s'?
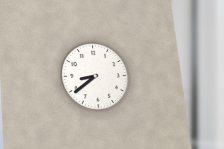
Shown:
8 h 39 min
